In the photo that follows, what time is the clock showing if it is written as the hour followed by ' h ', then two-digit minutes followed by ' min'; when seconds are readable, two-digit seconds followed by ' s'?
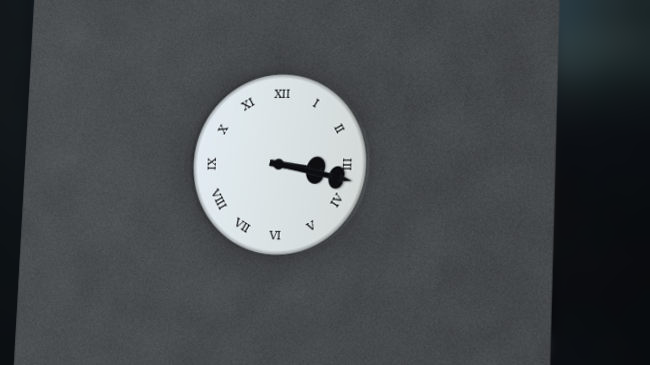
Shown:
3 h 17 min
